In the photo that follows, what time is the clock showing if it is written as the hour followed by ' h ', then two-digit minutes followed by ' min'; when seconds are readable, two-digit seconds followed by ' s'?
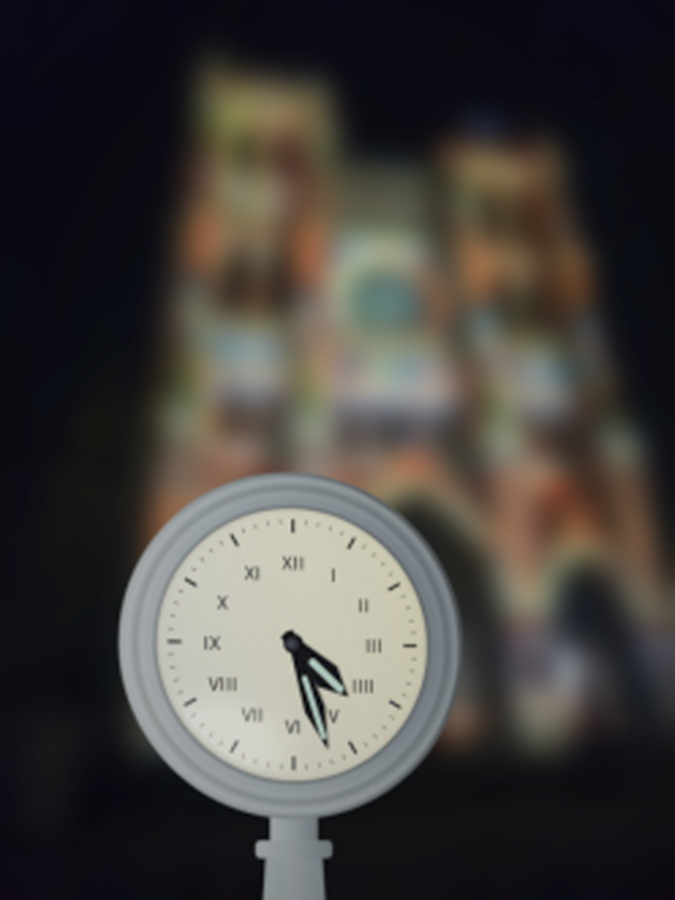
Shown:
4 h 27 min
